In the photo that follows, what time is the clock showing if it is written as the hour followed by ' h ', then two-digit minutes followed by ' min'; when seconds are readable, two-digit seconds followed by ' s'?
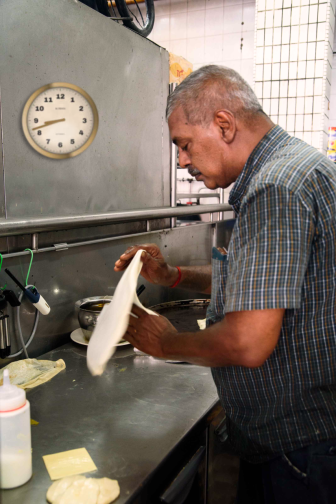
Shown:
8 h 42 min
